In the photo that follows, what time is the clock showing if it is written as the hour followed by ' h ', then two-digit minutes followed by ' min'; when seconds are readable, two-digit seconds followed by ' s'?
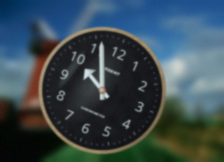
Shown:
9 h 56 min
